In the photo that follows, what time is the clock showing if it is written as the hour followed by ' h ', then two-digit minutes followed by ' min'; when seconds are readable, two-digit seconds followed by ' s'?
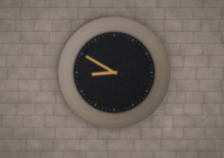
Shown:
8 h 50 min
